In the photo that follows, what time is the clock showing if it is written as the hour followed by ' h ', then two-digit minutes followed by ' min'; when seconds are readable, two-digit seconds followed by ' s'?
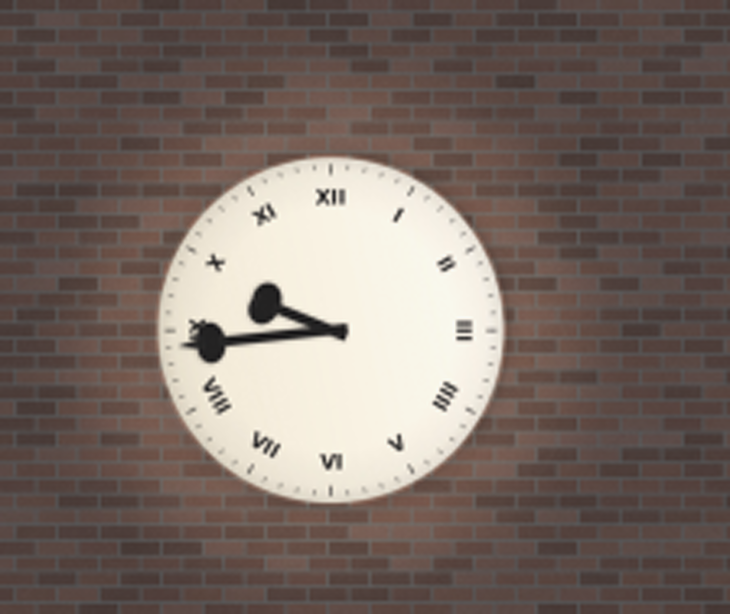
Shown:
9 h 44 min
